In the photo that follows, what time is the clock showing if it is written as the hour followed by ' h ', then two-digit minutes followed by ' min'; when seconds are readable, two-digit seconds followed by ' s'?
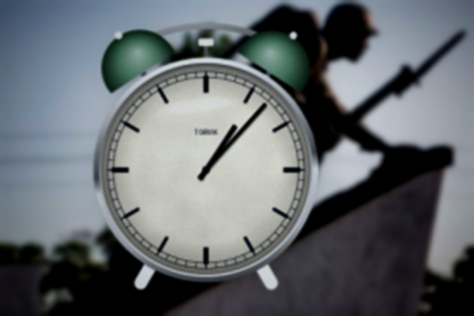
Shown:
1 h 07 min
